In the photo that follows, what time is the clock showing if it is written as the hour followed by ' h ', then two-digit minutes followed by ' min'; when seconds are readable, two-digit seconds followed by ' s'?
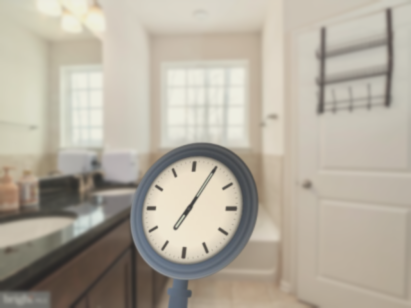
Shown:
7 h 05 min
